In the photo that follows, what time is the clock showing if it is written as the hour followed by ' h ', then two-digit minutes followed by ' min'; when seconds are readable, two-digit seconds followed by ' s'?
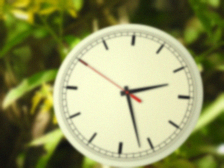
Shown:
2 h 26 min 50 s
